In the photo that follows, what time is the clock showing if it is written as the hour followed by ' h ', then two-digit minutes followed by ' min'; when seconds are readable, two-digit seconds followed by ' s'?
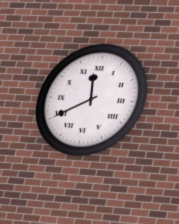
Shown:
11 h 40 min
